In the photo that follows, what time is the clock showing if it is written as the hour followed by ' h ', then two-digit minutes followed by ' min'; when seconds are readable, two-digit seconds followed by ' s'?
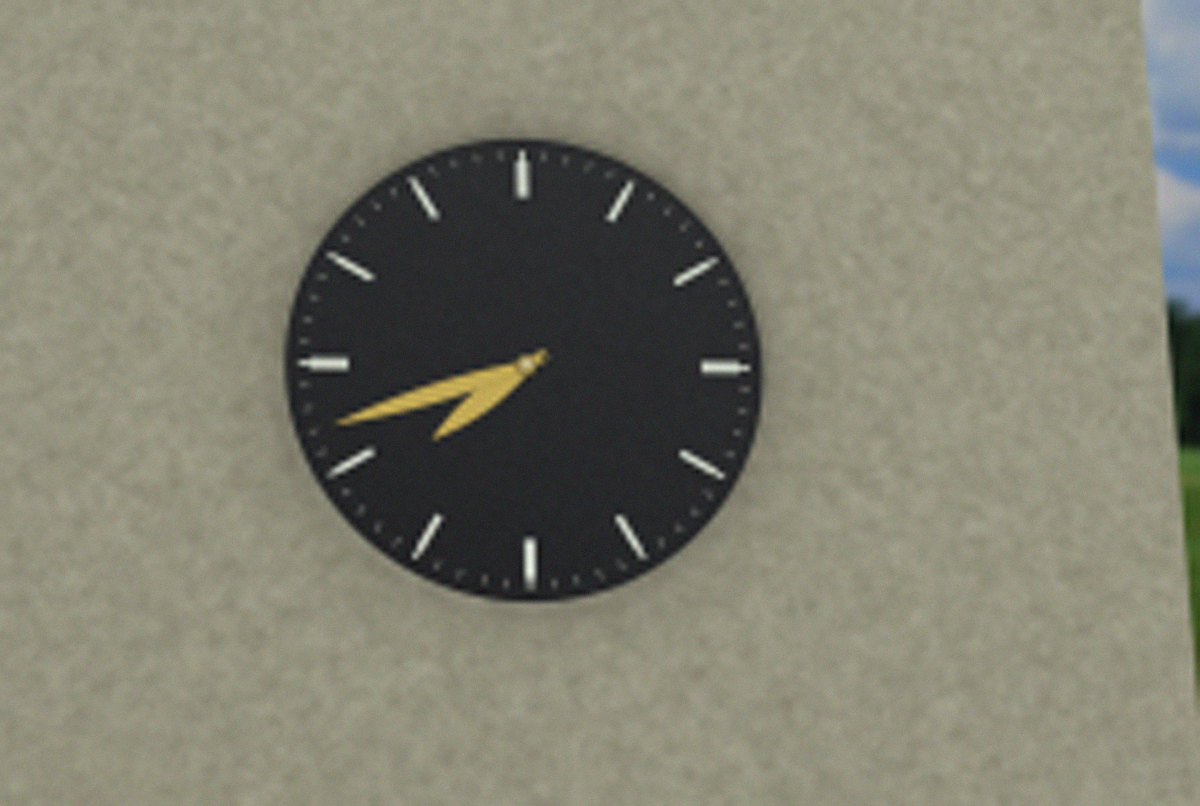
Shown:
7 h 42 min
